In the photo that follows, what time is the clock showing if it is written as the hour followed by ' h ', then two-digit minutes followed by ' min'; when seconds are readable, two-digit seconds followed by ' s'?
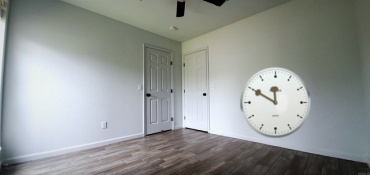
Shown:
11 h 50 min
